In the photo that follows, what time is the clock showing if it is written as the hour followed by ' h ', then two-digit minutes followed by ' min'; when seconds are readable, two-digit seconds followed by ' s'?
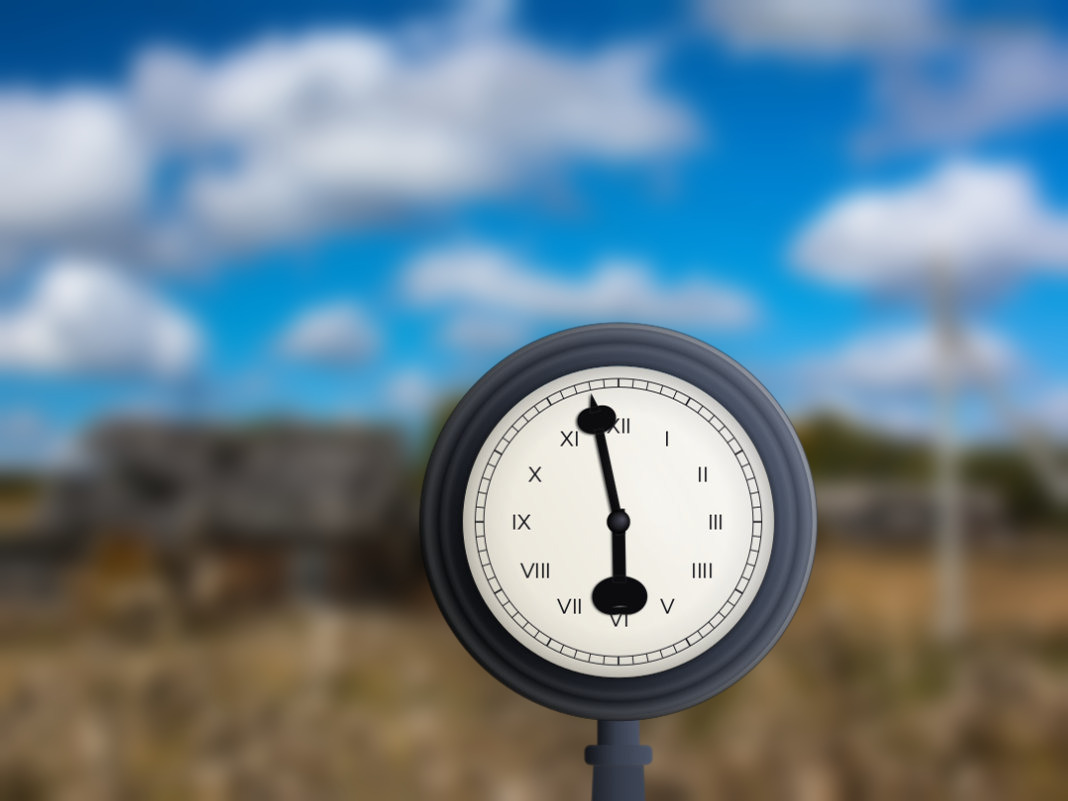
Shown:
5 h 58 min
